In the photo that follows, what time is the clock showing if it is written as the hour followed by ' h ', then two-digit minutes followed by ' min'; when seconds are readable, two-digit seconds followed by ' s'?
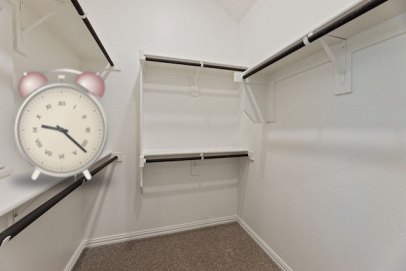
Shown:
9 h 22 min
